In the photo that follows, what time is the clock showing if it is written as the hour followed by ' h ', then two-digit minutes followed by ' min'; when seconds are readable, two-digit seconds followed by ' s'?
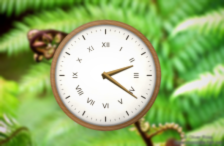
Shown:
2 h 21 min
